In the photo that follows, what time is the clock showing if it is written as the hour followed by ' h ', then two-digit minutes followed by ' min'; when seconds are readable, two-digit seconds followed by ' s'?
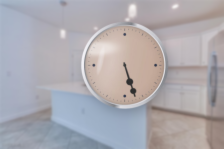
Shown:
5 h 27 min
